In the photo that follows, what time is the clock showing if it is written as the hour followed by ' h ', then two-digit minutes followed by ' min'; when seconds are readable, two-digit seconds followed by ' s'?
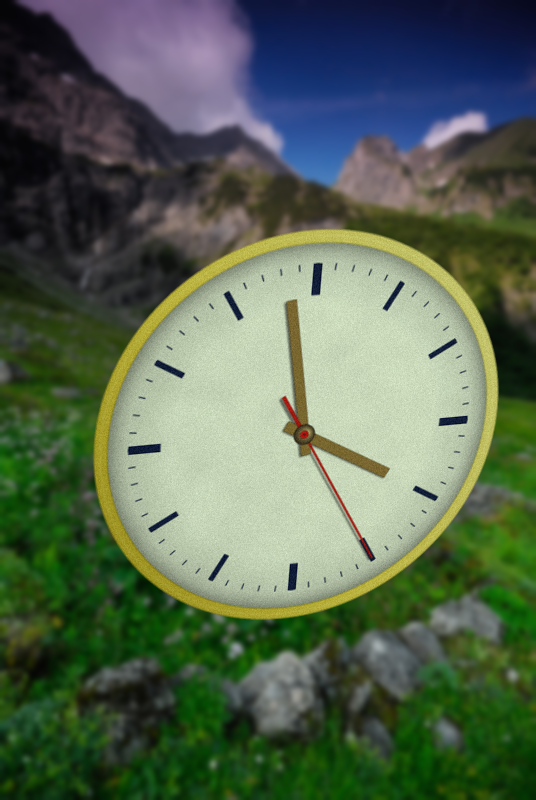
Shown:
3 h 58 min 25 s
